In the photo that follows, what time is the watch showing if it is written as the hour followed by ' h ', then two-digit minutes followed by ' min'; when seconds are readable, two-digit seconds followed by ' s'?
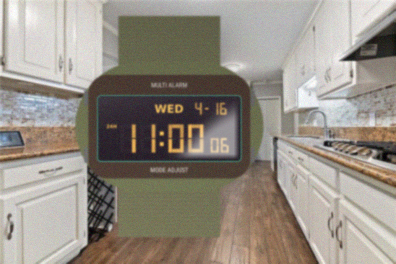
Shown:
11 h 00 min 06 s
